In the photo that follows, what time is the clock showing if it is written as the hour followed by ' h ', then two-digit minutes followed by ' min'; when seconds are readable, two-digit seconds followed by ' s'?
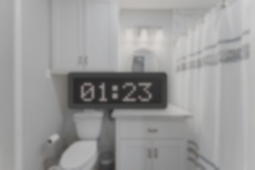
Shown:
1 h 23 min
